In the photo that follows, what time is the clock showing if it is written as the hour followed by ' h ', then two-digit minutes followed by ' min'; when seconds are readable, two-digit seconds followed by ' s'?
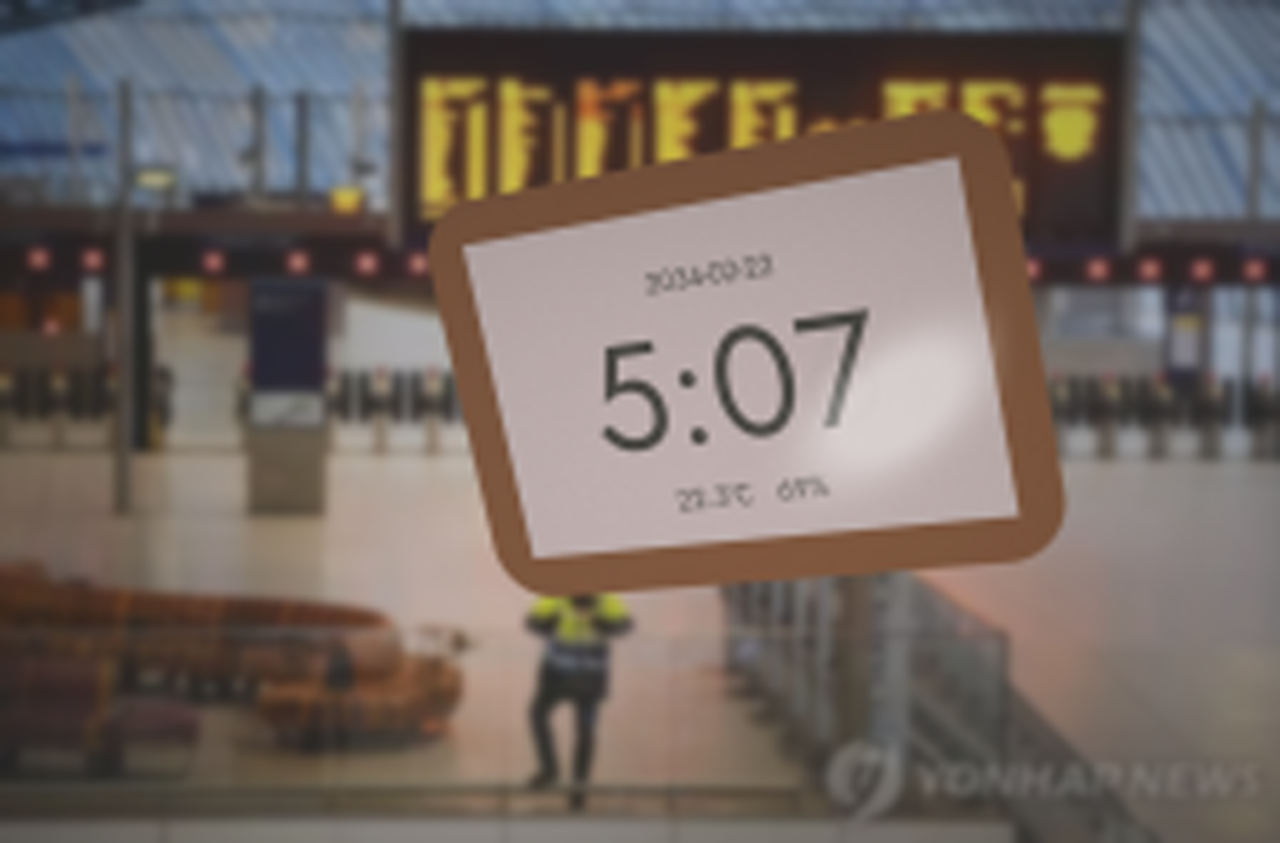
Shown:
5 h 07 min
